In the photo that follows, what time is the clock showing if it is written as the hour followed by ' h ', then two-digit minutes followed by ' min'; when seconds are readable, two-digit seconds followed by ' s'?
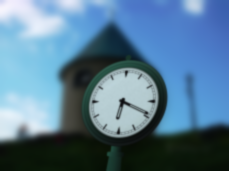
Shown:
6 h 19 min
